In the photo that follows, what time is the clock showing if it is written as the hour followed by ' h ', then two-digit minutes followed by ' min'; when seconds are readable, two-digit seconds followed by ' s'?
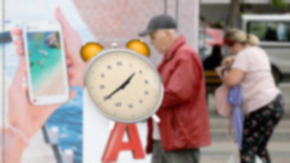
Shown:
1 h 40 min
